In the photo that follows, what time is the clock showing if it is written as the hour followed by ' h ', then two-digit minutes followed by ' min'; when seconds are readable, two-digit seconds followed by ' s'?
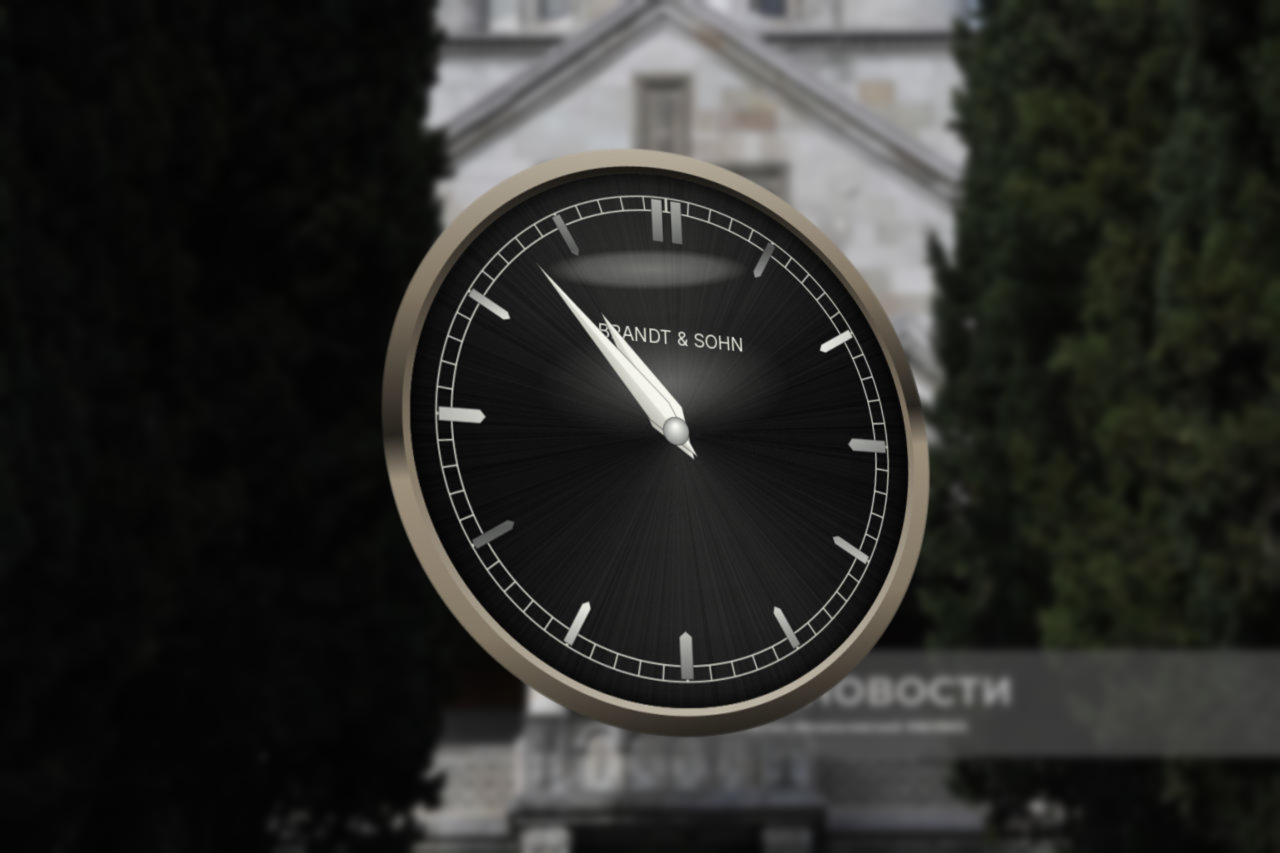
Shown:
10 h 53 min
